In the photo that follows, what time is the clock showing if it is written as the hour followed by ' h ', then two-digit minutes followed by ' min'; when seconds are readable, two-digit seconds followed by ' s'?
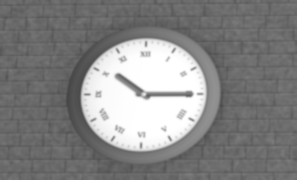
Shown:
10 h 15 min
